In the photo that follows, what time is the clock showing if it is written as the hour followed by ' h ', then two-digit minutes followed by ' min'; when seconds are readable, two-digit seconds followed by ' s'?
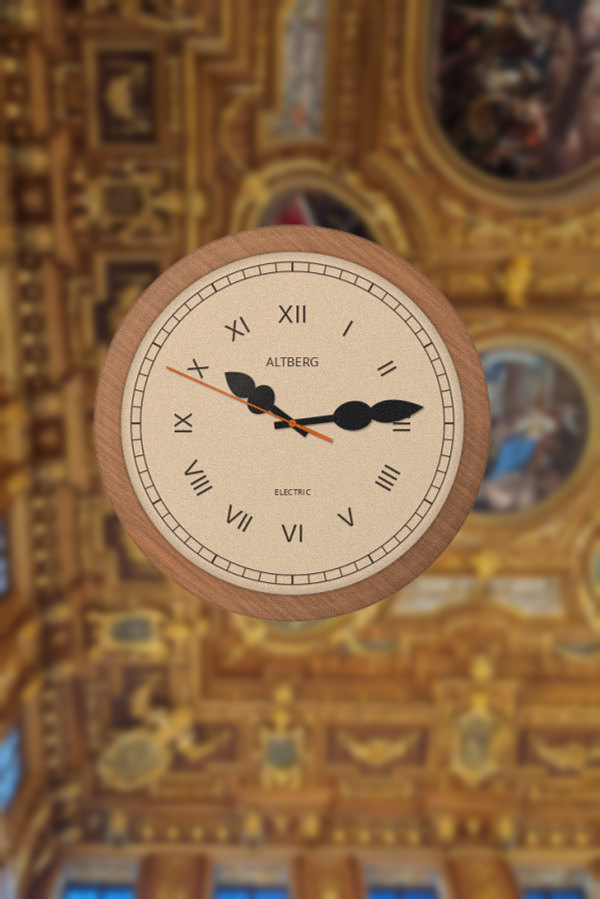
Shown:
10 h 13 min 49 s
